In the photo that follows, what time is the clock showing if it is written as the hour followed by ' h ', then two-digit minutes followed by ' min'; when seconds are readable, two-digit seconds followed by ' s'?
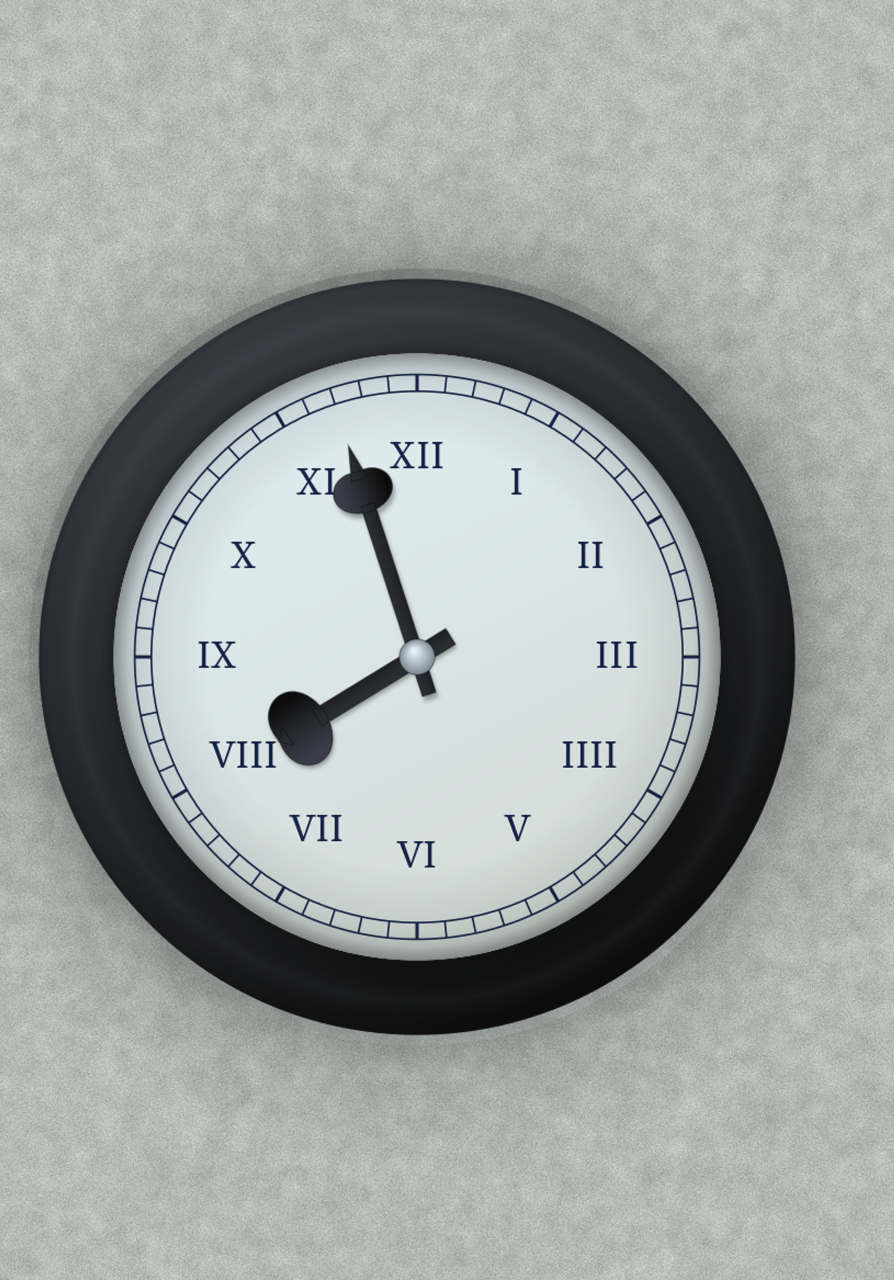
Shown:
7 h 57 min
